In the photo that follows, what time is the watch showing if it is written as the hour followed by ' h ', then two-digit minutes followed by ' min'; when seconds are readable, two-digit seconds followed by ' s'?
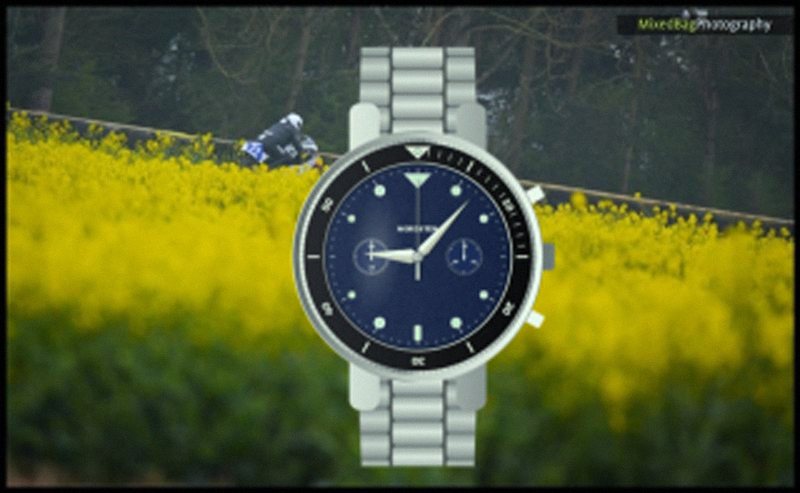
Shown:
9 h 07 min
